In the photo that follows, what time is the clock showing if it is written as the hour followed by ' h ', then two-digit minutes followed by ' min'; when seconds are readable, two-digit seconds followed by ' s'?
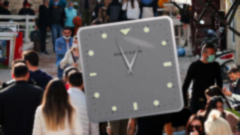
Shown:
12 h 57 min
